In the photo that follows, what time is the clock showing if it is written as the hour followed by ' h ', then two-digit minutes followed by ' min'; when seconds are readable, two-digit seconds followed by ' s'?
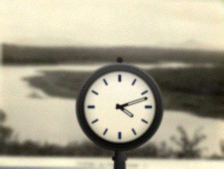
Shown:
4 h 12 min
